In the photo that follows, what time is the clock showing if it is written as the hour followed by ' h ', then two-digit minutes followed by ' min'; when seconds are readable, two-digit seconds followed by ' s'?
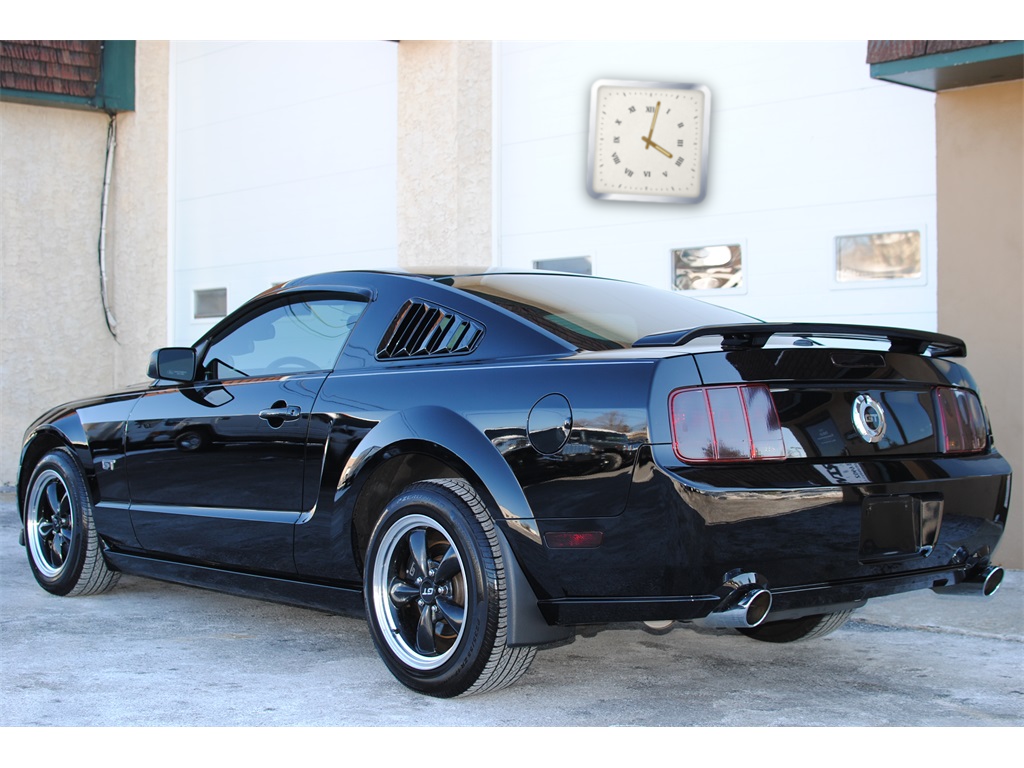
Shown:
4 h 02 min
